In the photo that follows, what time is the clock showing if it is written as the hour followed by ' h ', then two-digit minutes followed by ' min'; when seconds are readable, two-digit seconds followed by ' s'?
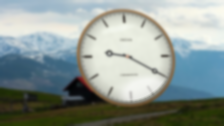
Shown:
9 h 20 min
